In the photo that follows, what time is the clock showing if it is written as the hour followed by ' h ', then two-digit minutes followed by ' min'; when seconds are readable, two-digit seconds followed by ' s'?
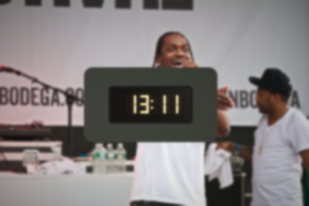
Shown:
13 h 11 min
